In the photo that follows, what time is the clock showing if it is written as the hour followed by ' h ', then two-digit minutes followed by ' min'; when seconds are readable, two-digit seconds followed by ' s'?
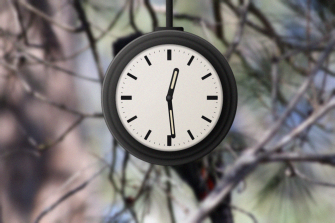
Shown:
12 h 29 min
